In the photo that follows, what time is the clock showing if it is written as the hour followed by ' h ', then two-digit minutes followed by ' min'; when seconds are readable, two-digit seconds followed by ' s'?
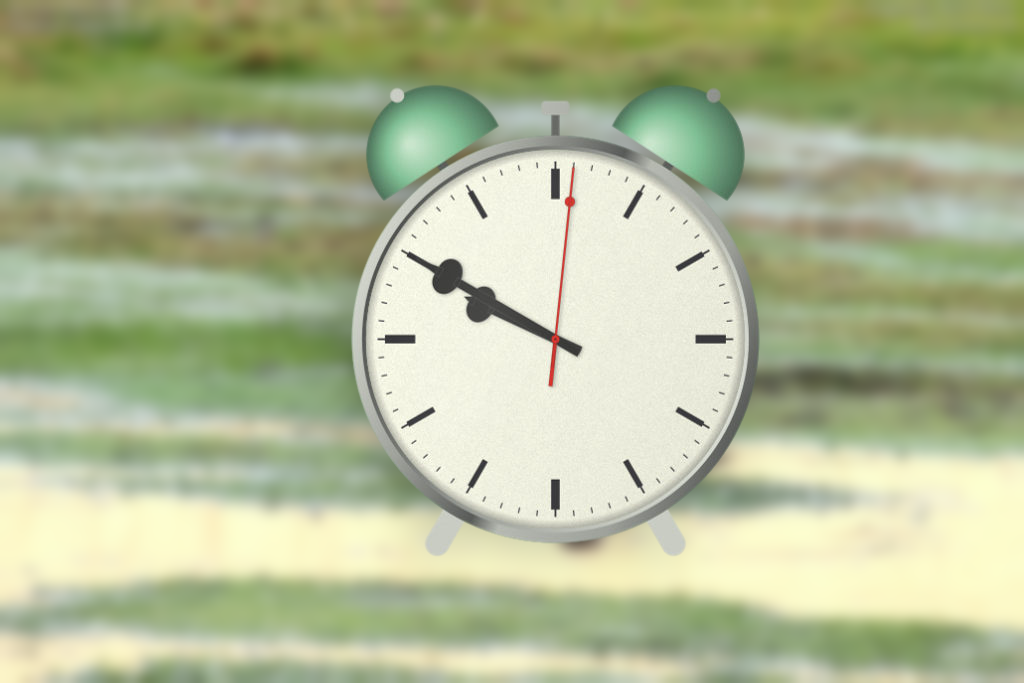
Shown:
9 h 50 min 01 s
